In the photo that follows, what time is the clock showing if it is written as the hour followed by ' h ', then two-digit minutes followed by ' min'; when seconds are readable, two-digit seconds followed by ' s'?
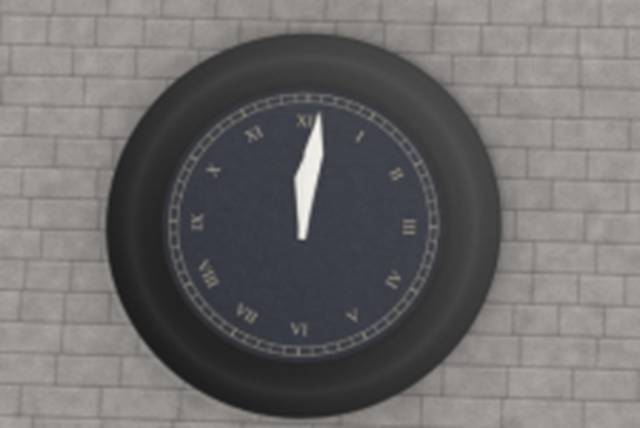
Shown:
12 h 01 min
